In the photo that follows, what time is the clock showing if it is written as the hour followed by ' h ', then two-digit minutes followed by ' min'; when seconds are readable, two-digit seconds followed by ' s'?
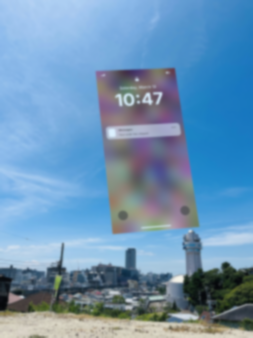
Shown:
10 h 47 min
